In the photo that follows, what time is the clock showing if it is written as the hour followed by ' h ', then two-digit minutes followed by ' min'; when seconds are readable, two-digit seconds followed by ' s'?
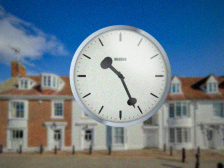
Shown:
10 h 26 min
